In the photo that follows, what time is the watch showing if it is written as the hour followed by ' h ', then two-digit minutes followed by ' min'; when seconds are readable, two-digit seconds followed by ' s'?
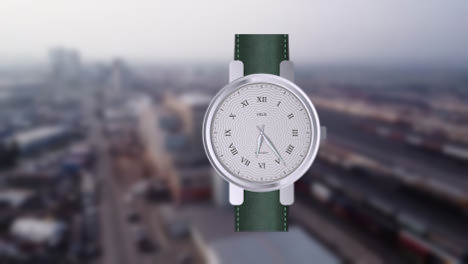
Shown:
6 h 24 min
